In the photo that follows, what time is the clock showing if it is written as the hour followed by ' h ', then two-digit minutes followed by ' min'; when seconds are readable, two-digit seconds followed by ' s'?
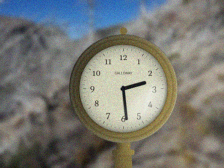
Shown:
2 h 29 min
